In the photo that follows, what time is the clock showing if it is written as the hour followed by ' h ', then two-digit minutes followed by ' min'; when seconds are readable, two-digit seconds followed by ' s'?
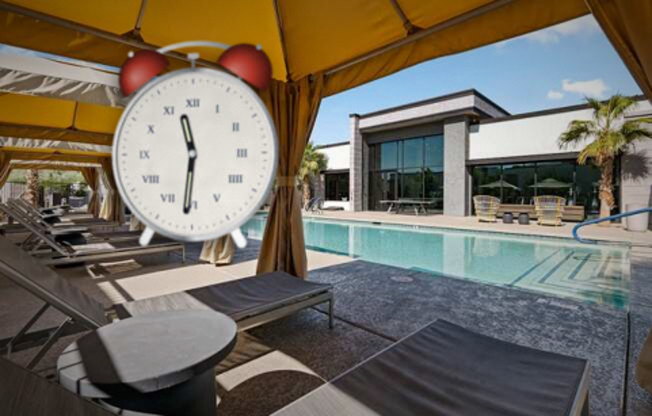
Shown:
11 h 31 min
